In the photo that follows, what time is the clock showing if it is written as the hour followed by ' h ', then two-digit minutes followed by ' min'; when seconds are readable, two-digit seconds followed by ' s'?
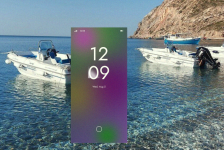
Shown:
12 h 09 min
